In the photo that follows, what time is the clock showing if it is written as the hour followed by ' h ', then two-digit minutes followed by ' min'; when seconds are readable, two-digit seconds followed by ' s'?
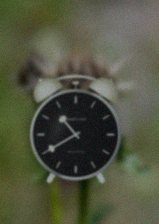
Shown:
10 h 40 min
